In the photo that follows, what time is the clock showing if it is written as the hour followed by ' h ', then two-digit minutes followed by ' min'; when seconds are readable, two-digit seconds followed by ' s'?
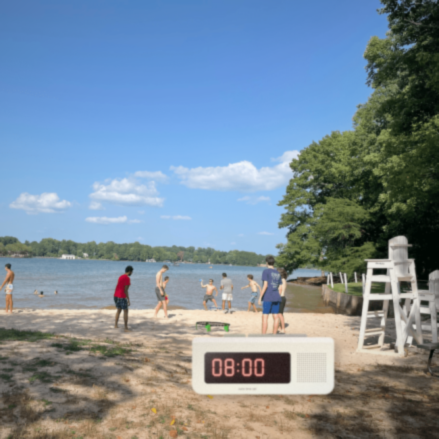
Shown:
8 h 00 min
